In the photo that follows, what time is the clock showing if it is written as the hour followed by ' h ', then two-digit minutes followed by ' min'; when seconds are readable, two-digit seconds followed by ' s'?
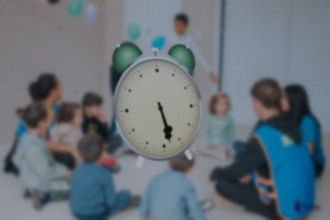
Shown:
5 h 28 min
